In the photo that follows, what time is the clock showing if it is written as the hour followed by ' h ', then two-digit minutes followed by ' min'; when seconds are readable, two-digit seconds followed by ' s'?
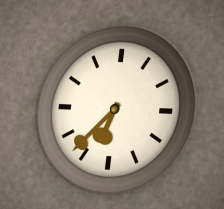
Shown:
6 h 37 min
